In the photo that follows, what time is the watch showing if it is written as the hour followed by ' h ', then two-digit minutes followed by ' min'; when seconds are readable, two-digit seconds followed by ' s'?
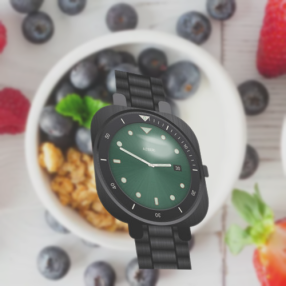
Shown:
2 h 49 min
